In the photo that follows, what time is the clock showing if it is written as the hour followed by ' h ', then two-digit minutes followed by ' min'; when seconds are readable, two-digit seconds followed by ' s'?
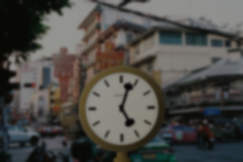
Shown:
5 h 03 min
